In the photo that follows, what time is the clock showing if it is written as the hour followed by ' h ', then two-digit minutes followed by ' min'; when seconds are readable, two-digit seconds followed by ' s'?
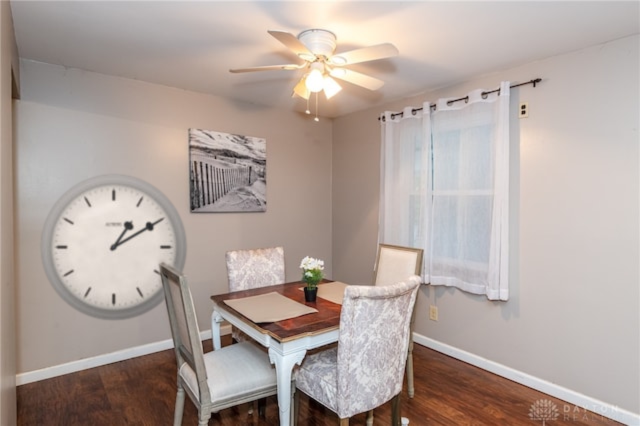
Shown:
1 h 10 min
